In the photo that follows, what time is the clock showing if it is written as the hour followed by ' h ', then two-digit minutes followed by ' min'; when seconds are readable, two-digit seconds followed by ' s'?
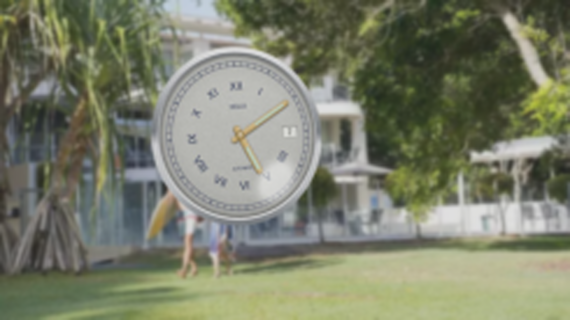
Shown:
5 h 10 min
